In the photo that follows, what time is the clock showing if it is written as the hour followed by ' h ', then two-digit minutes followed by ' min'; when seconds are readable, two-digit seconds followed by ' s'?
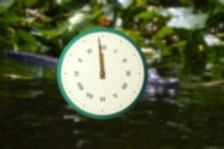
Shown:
11 h 59 min
